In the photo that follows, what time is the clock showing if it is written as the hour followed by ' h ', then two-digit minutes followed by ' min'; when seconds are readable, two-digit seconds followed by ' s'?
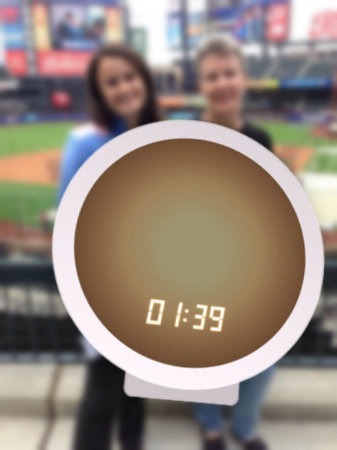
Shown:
1 h 39 min
